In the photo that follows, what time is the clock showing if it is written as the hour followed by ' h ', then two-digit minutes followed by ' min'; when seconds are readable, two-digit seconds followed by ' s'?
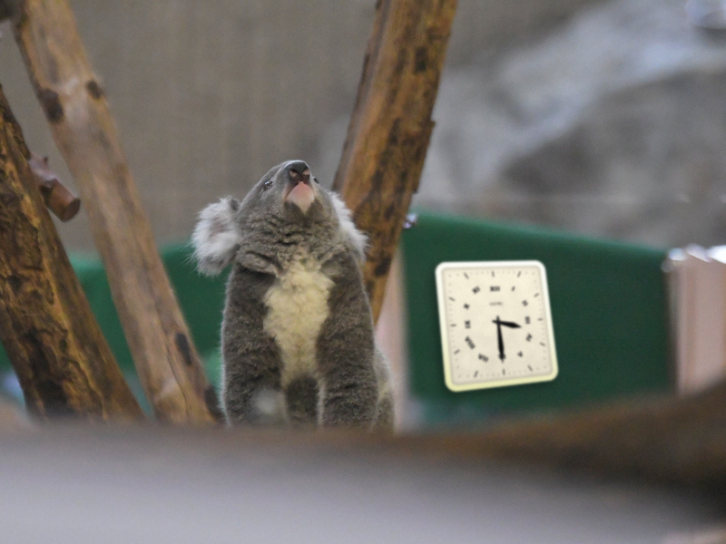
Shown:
3 h 30 min
